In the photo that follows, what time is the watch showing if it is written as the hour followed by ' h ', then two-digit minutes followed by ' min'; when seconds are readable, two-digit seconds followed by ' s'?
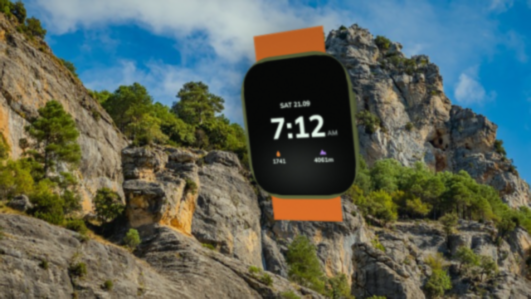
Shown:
7 h 12 min
